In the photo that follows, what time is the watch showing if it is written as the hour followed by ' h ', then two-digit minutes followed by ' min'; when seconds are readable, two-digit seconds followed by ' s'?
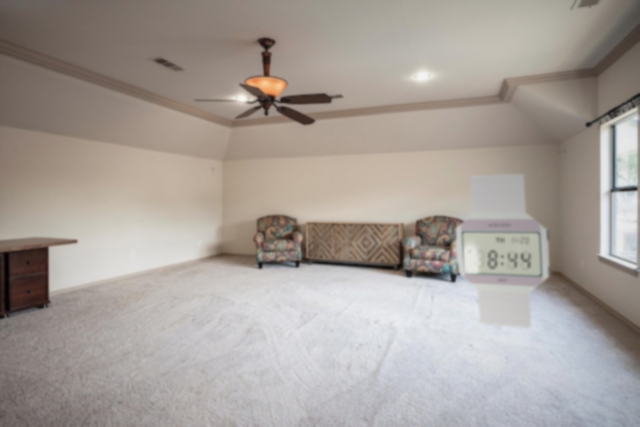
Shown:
8 h 44 min
